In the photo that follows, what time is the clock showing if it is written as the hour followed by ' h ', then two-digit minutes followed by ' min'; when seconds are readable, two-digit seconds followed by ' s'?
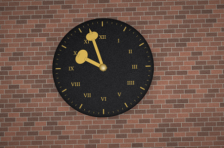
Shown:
9 h 57 min
